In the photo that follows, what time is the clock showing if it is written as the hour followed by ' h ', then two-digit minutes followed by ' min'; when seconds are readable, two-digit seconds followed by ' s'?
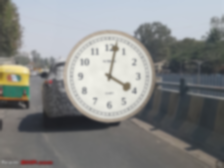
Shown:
4 h 02 min
